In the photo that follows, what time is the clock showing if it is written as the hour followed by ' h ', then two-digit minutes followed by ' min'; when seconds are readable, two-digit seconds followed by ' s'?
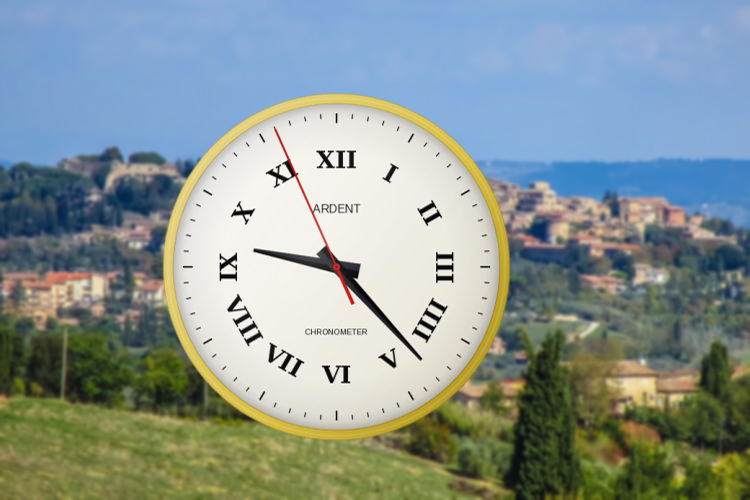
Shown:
9 h 22 min 56 s
